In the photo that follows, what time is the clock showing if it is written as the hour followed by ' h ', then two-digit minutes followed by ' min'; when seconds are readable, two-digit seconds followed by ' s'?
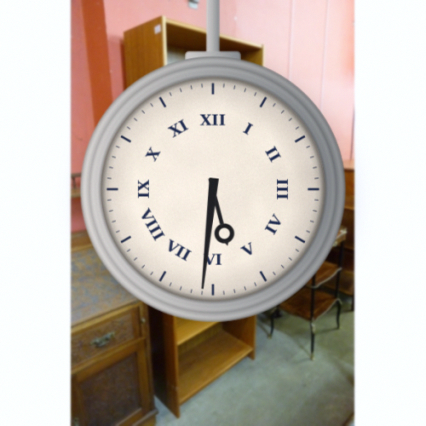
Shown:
5 h 31 min
